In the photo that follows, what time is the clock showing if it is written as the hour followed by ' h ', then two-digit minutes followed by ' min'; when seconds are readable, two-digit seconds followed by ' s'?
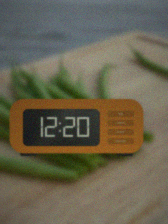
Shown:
12 h 20 min
